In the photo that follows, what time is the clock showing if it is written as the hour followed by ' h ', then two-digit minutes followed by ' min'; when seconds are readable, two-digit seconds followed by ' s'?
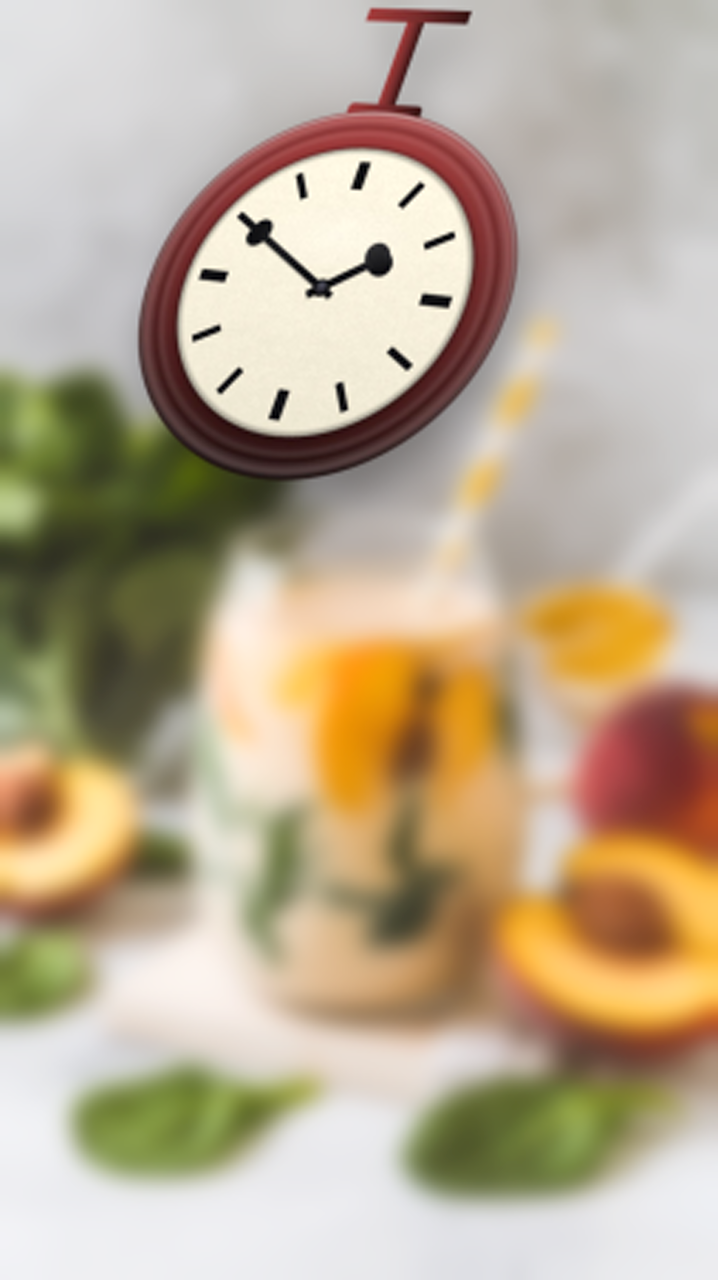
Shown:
1 h 50 min
